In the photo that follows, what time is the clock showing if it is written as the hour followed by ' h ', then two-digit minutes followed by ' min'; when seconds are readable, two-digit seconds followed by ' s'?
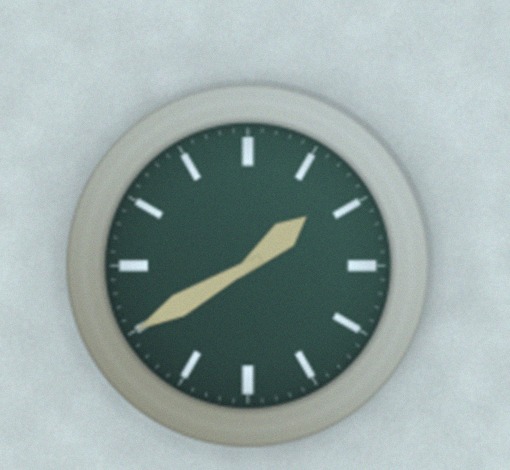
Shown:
1 h 40 min
